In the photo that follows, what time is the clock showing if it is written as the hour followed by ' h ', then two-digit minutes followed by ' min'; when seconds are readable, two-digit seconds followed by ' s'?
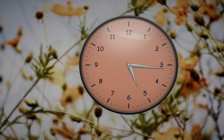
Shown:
5 h 16 min
